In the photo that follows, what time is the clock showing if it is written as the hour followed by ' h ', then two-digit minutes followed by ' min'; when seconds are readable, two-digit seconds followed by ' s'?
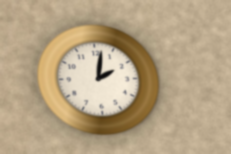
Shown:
2 h 02 min
